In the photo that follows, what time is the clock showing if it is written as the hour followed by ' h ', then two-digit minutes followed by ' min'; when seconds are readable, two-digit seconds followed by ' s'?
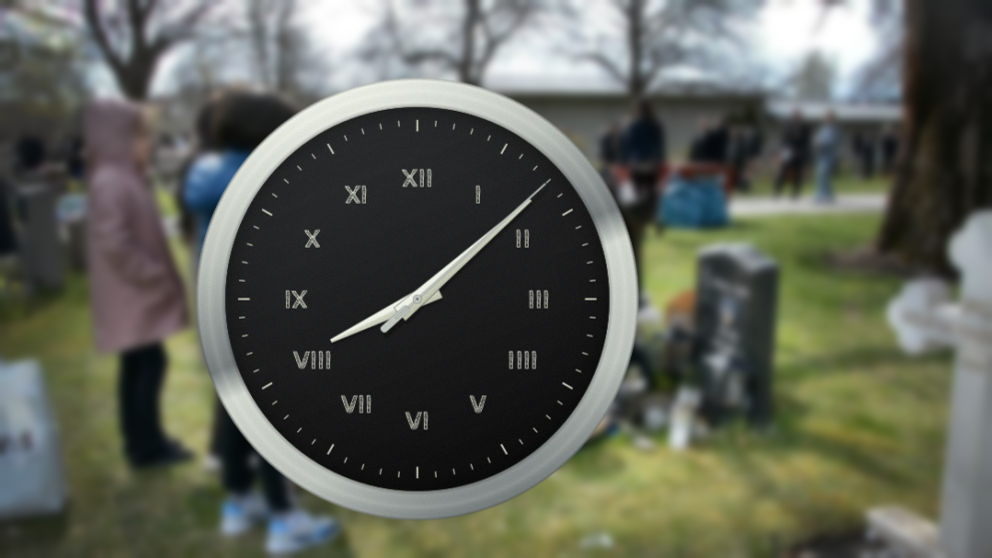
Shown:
8 h 08 min 08 s
